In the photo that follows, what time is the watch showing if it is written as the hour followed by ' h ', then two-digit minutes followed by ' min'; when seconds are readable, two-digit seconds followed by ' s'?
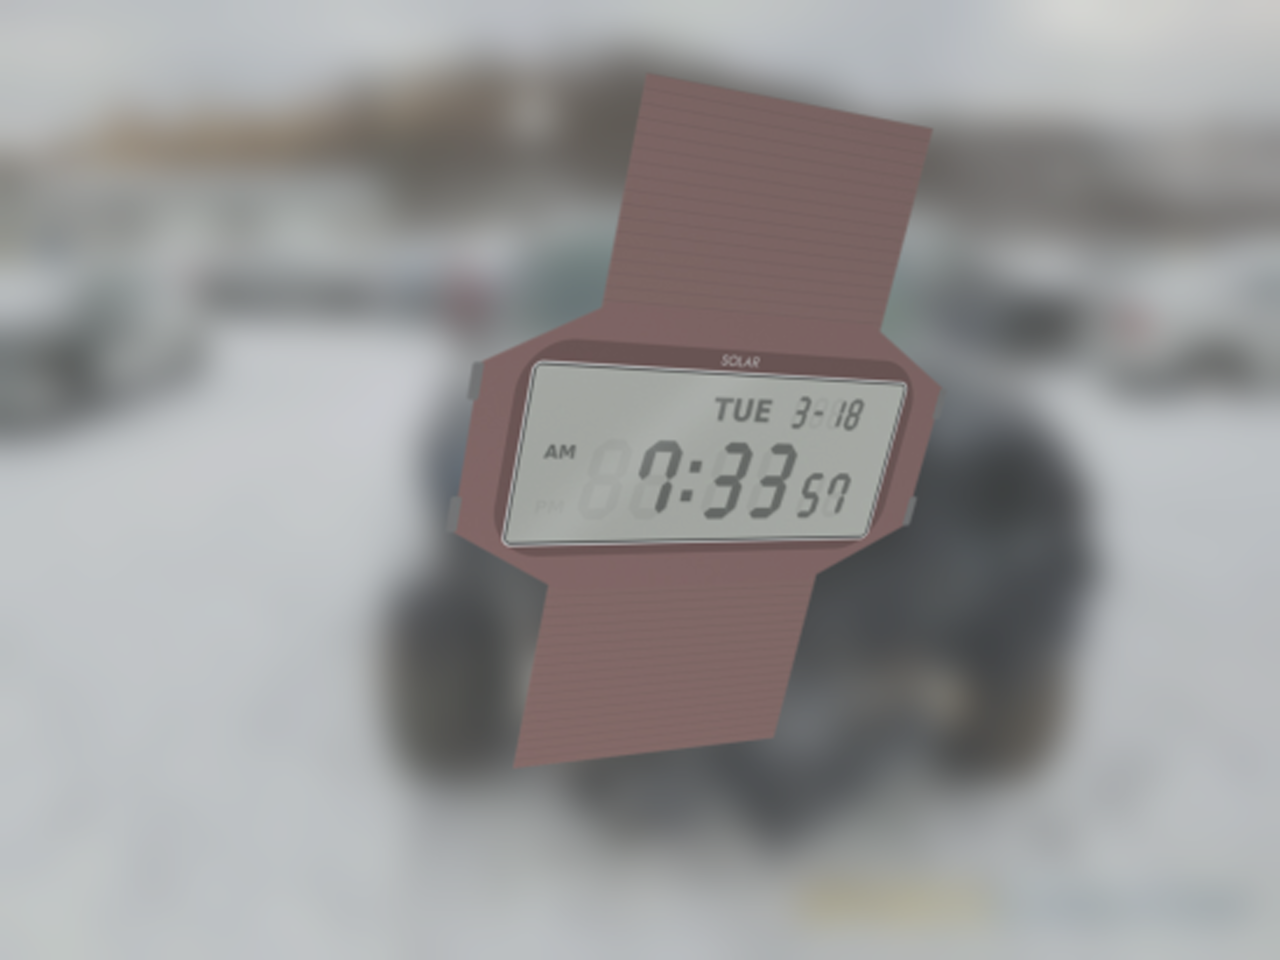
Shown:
7 h 33 min 57 s
